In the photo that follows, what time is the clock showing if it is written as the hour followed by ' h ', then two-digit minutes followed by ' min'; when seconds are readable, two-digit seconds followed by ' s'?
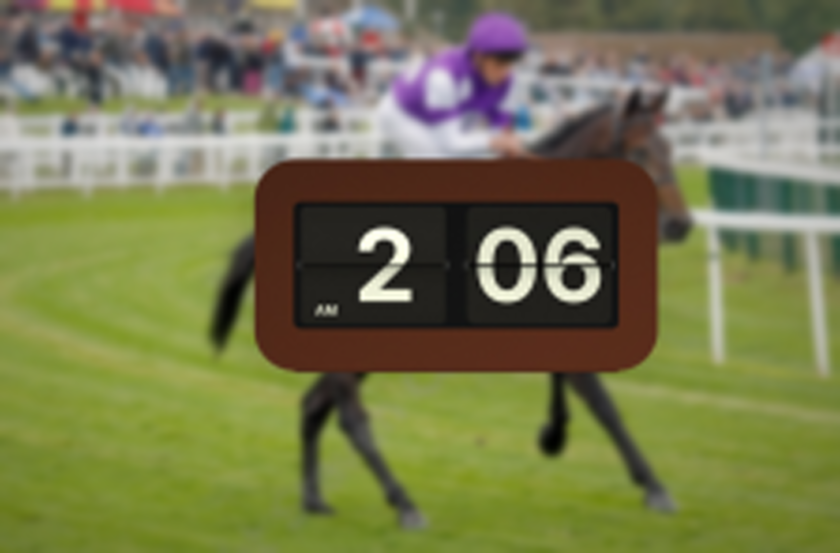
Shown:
2 h 06 min
